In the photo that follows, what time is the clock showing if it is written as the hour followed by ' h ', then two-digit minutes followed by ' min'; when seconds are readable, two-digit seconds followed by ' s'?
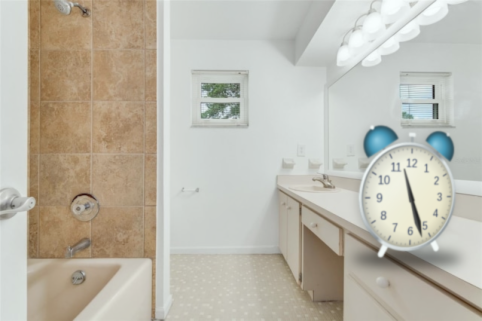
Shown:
11 h 27 min
